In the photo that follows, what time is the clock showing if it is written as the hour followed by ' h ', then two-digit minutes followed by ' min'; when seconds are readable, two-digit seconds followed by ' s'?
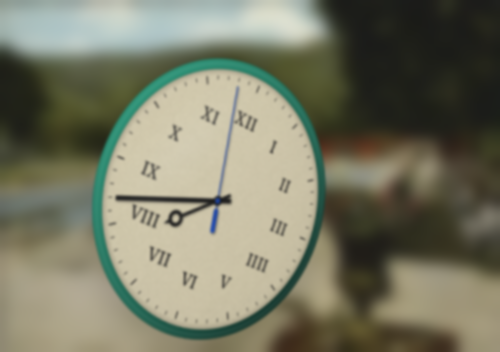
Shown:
7 h 41 min 58 s
